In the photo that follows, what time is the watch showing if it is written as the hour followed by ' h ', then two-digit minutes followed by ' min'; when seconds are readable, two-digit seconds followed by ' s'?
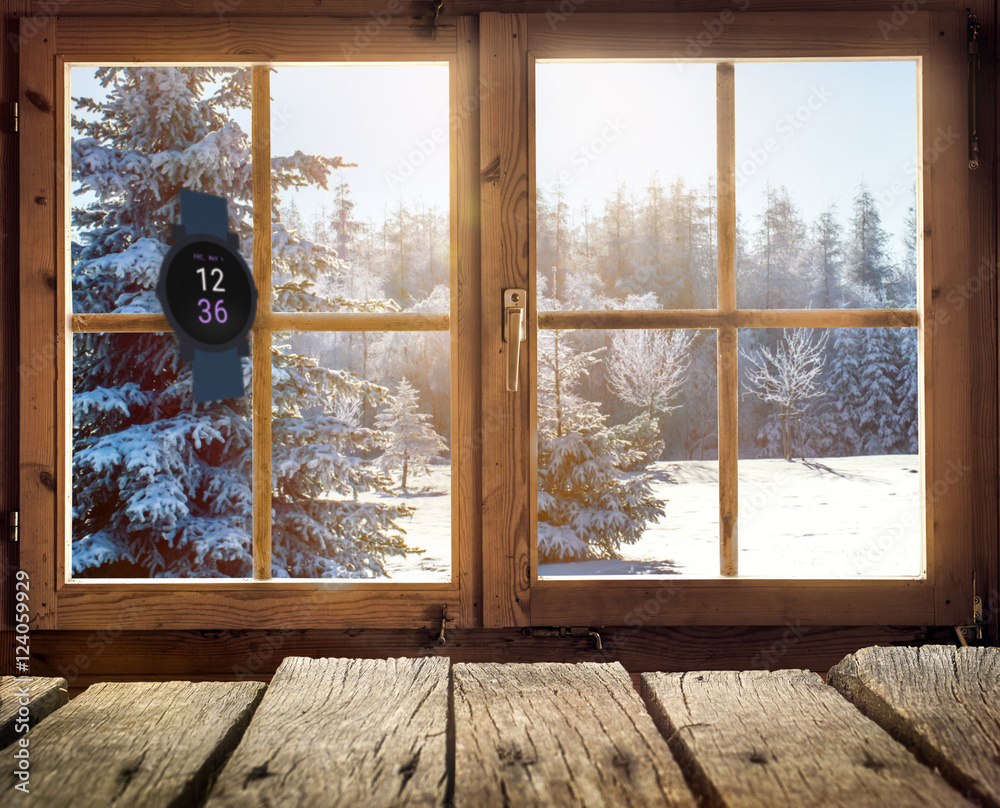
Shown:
12 h 36 min
